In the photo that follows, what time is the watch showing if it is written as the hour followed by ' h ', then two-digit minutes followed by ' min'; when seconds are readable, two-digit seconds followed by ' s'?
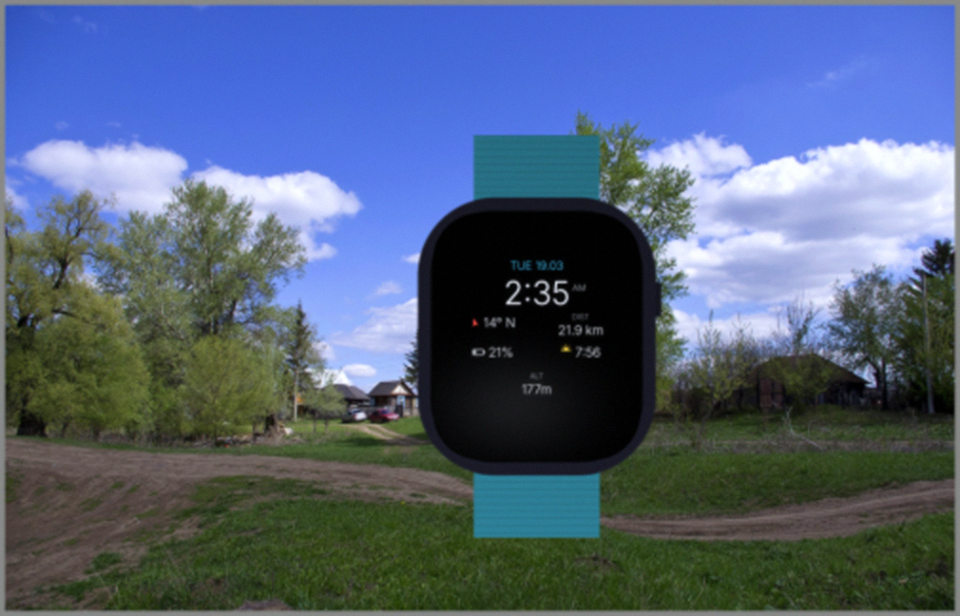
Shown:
2 h 35 min
